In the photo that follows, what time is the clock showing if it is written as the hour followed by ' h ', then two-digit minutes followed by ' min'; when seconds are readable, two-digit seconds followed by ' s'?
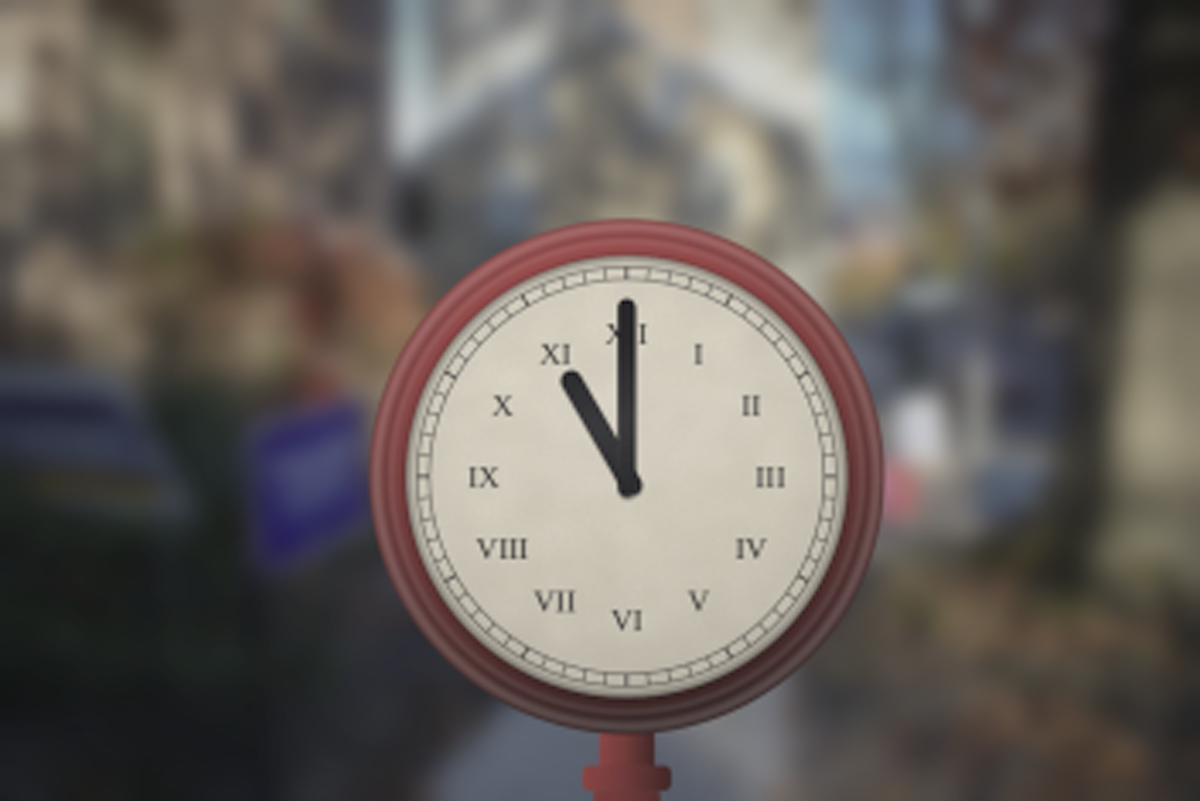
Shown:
11 h 00 min
